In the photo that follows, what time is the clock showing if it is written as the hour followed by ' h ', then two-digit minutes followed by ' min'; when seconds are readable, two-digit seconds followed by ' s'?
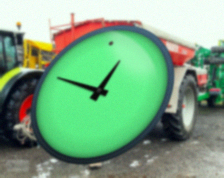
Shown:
12 h 48 min
